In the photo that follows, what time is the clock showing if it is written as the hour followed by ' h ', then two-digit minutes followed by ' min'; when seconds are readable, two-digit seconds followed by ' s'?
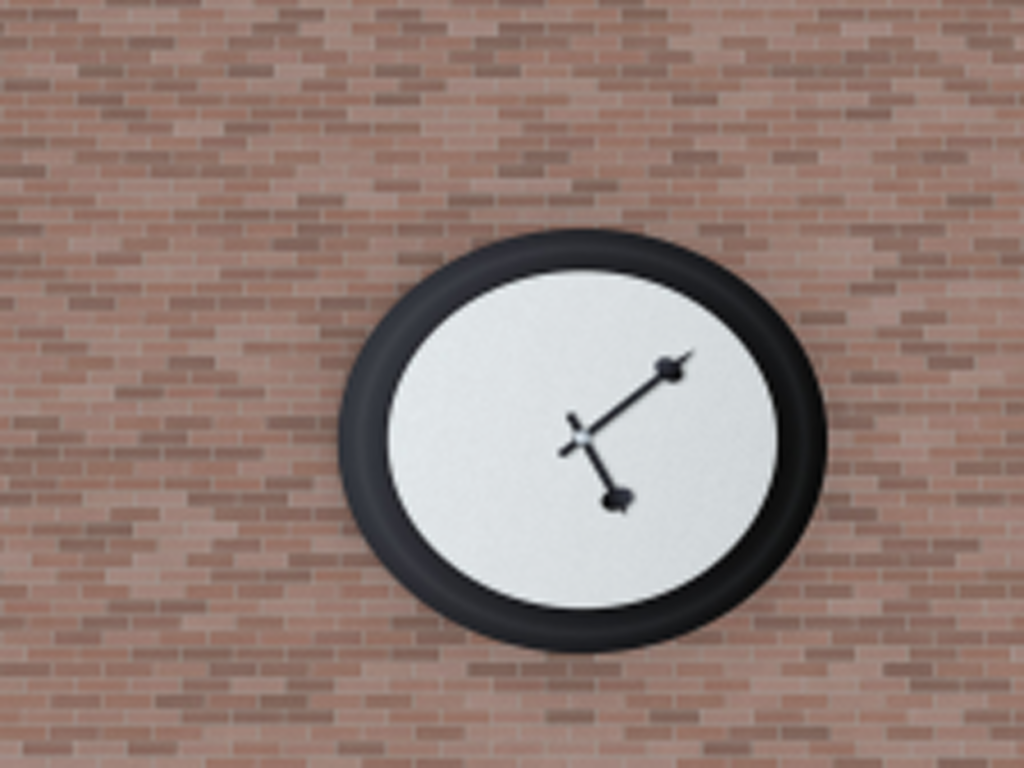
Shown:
5 h 08 min
